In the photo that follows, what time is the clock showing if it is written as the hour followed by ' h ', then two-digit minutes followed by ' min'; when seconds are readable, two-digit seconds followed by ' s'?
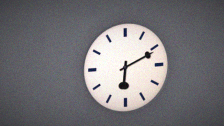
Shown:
6 h 11 min
